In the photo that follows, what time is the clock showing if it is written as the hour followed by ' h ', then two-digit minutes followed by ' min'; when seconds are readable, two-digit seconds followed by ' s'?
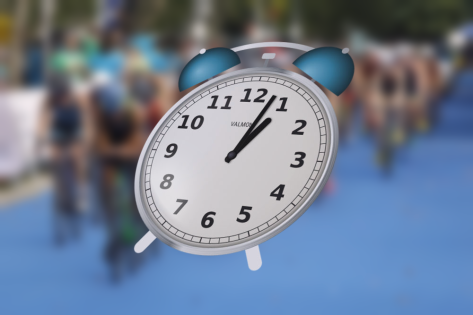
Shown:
1 h 03 min
